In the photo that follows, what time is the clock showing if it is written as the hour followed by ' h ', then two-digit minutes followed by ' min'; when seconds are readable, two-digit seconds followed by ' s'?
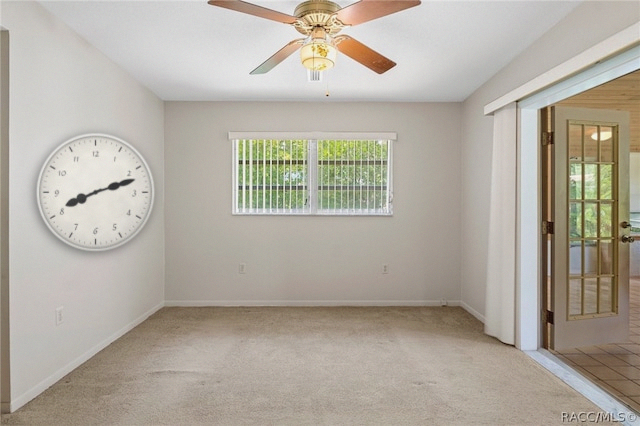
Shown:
8 h 12 min
